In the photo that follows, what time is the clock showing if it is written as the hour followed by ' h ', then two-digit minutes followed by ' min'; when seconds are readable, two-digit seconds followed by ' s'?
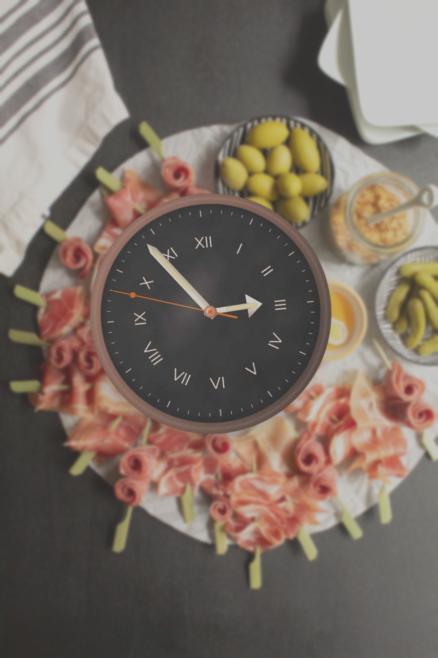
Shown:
2 h 53 min 48 s
